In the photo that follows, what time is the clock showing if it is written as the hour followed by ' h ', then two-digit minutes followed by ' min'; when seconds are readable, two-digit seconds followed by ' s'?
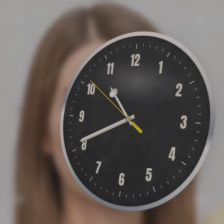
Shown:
10 h 40 min 51 s
